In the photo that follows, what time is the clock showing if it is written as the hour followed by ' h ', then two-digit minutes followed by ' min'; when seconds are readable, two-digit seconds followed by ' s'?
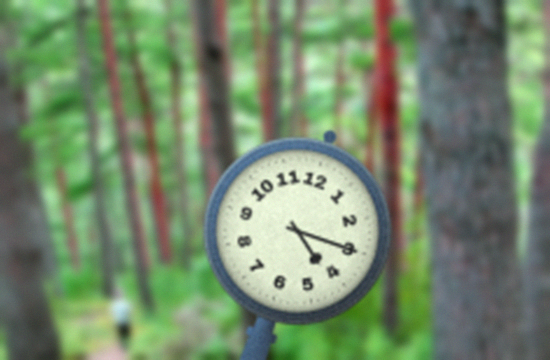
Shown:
4 h 15 min
